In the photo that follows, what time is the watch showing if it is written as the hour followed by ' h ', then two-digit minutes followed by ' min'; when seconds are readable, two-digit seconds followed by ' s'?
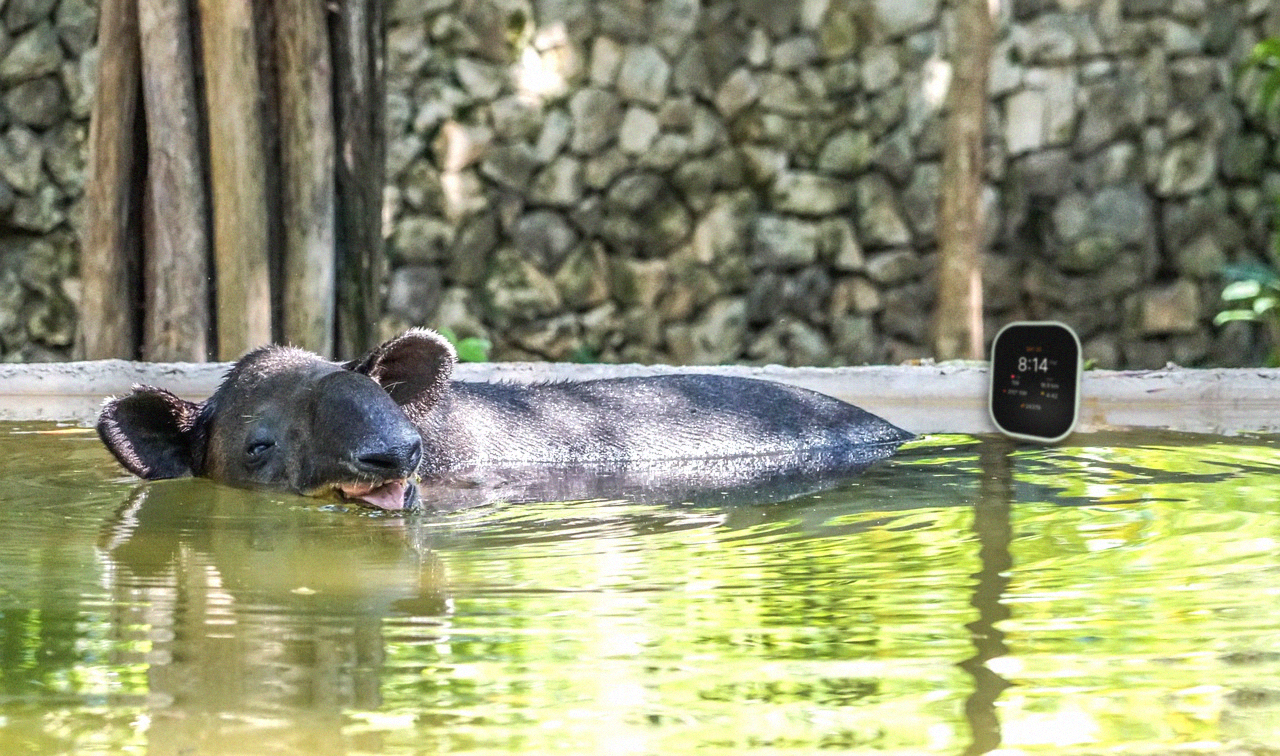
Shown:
8 h 14 min
